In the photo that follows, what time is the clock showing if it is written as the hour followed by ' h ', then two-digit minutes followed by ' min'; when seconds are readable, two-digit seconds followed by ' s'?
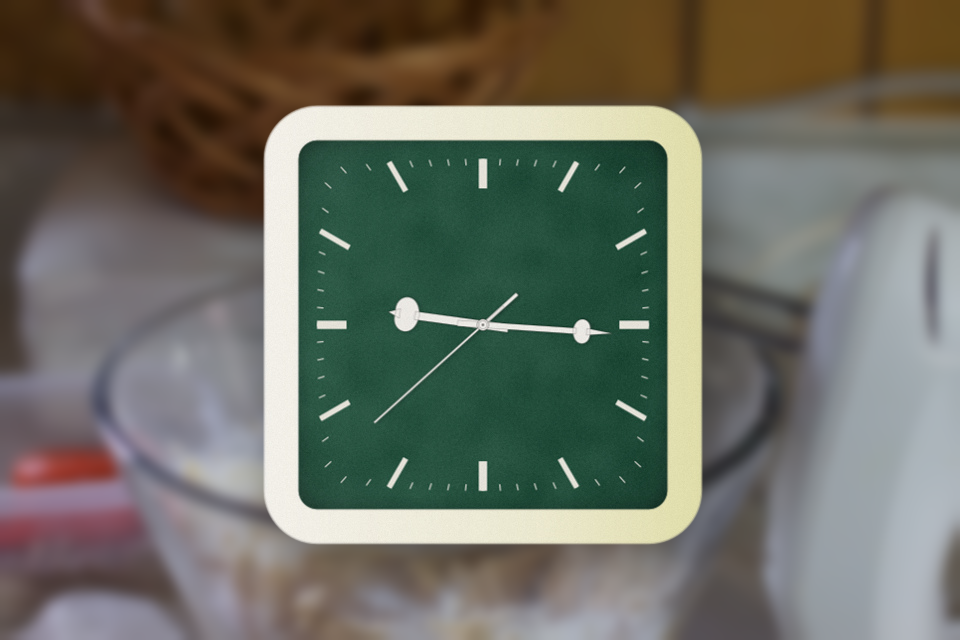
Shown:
9 h 15 min 38 s
